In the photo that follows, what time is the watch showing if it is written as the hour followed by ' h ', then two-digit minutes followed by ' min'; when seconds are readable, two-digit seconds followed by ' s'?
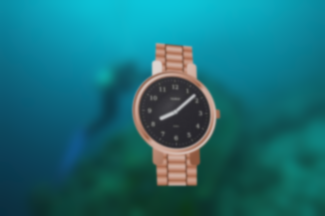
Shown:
8 h 08 min
